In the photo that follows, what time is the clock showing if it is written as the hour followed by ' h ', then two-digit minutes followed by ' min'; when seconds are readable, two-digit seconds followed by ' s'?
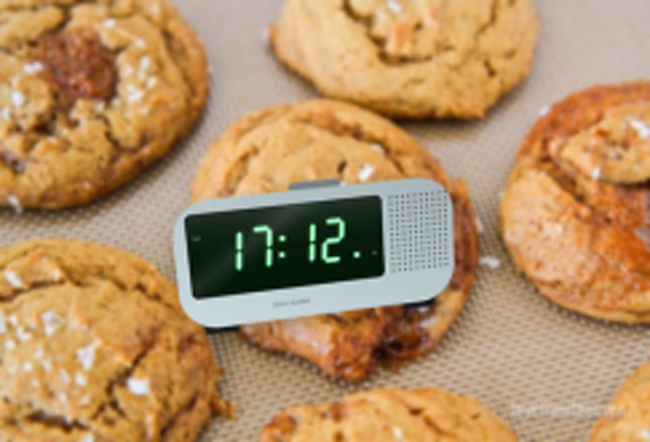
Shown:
17 h 12 min
